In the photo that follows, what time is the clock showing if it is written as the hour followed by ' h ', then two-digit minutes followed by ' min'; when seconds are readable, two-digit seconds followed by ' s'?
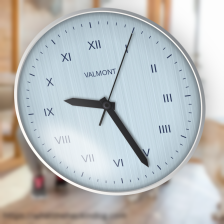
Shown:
9 h 26 min 05 s
